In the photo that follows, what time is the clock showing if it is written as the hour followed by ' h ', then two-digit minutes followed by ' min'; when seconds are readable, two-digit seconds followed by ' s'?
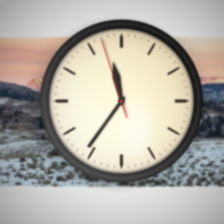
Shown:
11 h 35 min 57 s
